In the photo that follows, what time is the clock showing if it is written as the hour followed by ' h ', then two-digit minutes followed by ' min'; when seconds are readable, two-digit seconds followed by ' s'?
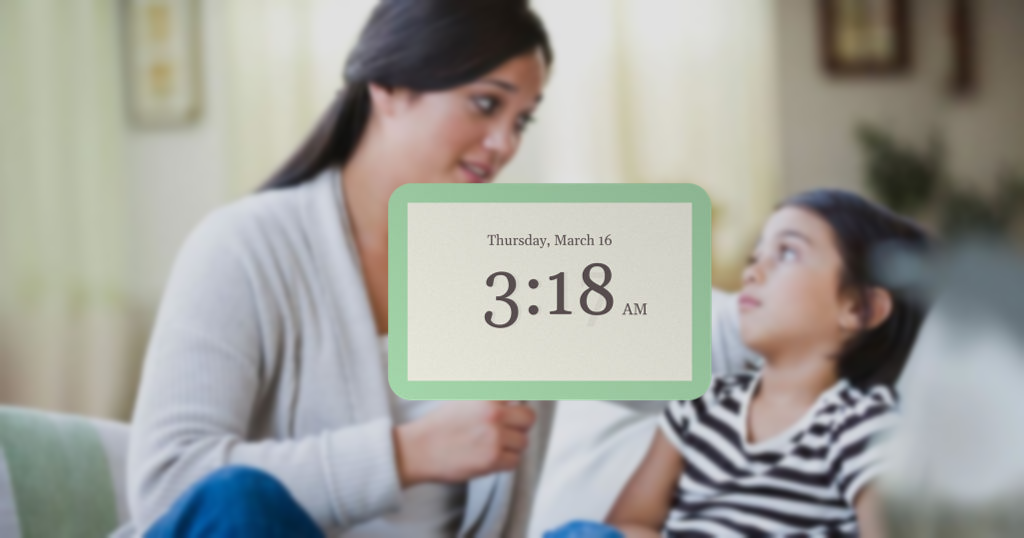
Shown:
3 h 18 min
